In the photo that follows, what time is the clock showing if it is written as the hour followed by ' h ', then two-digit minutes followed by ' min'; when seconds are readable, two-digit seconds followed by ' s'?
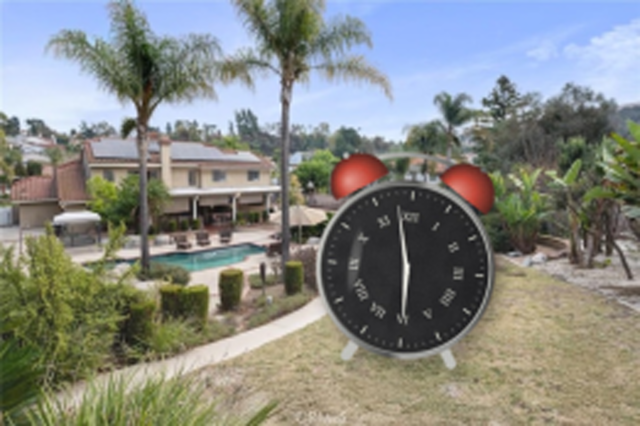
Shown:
5 h 58 min
